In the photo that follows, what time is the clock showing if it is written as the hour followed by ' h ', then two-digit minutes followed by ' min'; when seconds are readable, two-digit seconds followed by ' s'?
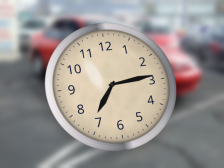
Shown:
7 h 14 min
